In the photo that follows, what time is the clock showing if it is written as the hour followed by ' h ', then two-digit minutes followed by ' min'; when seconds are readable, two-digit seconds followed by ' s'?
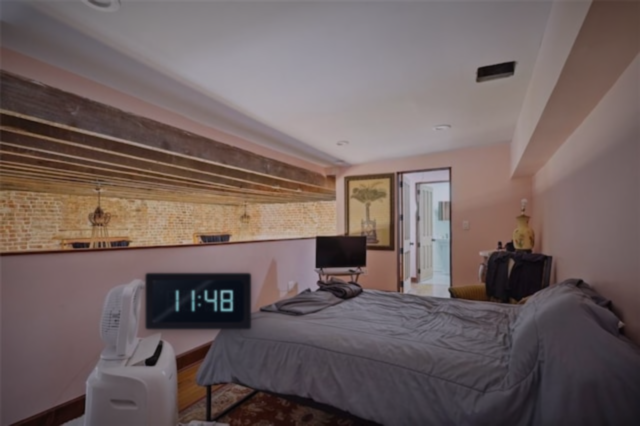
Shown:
11 h 48 min
